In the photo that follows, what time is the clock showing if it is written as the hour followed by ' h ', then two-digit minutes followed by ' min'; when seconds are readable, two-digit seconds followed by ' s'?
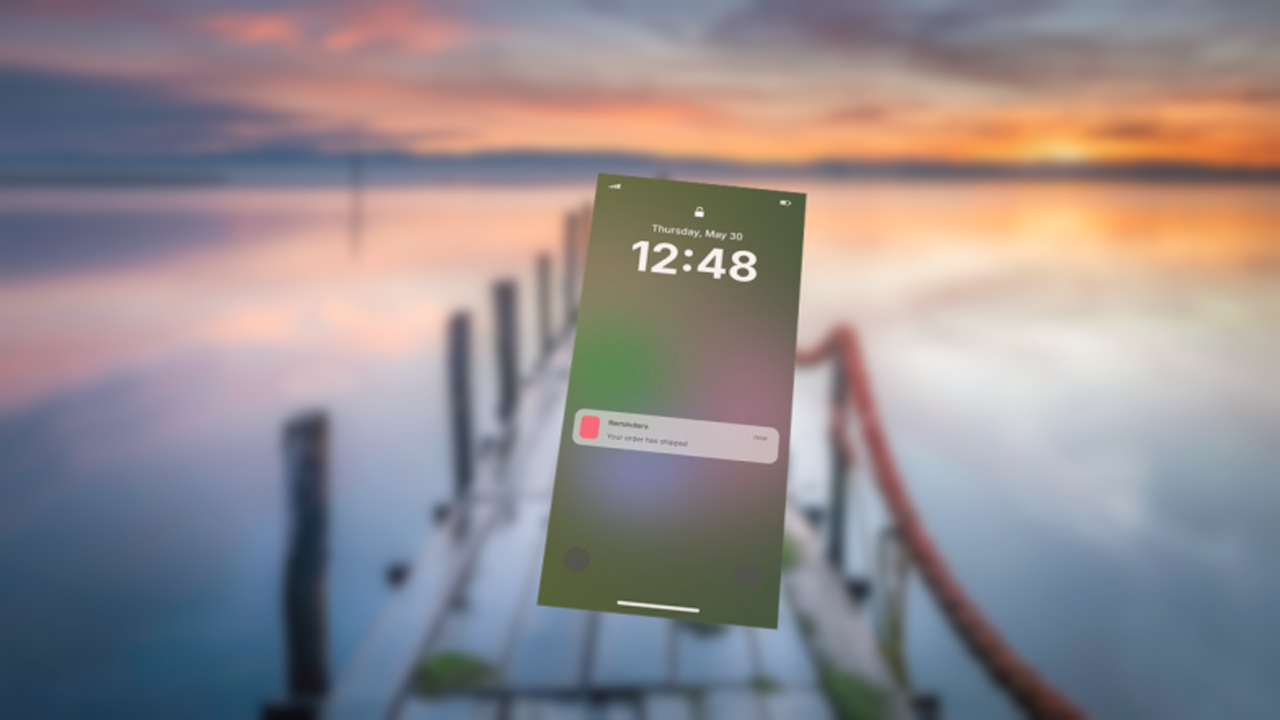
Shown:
12 h 48 min
